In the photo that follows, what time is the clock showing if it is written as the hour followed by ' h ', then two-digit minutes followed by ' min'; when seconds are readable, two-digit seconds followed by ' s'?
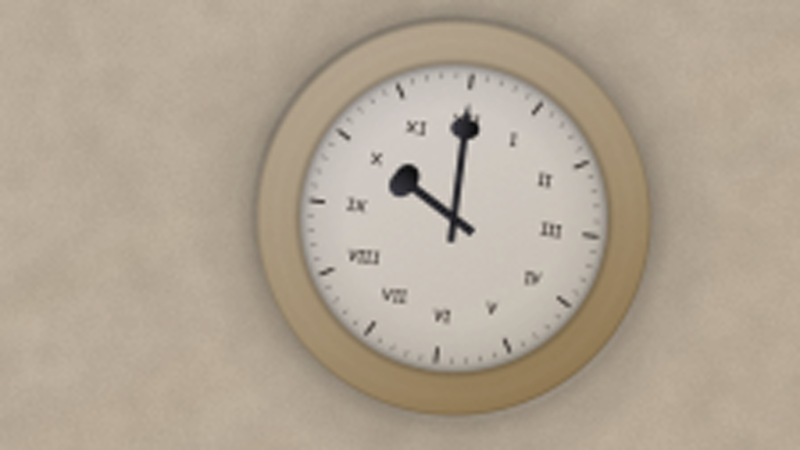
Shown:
10 h 00 min
